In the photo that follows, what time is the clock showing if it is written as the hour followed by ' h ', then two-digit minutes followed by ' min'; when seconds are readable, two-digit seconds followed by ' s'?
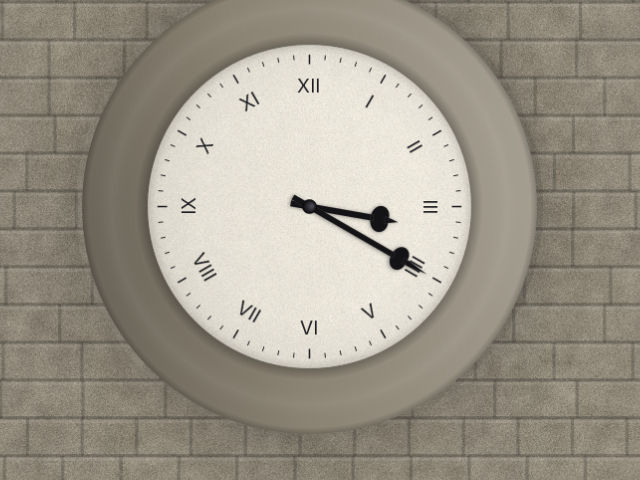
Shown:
3 h 20 min
